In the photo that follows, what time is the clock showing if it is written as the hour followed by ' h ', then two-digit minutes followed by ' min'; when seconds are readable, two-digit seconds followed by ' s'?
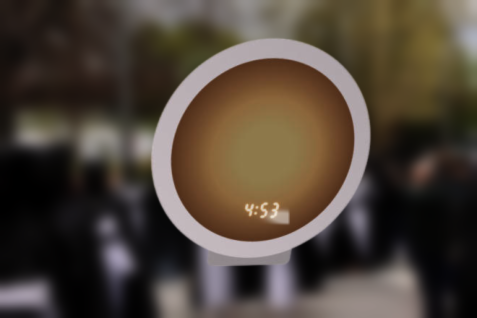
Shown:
4 h 53 min
